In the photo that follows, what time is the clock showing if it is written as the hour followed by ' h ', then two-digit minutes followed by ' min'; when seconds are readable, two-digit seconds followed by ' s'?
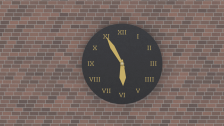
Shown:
5 h 55 min
